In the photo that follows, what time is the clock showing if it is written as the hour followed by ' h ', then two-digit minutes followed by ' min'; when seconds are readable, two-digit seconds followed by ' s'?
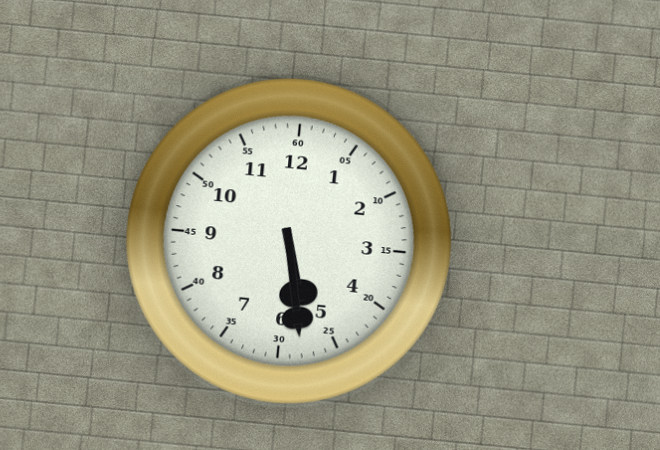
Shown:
5 h 28 min
